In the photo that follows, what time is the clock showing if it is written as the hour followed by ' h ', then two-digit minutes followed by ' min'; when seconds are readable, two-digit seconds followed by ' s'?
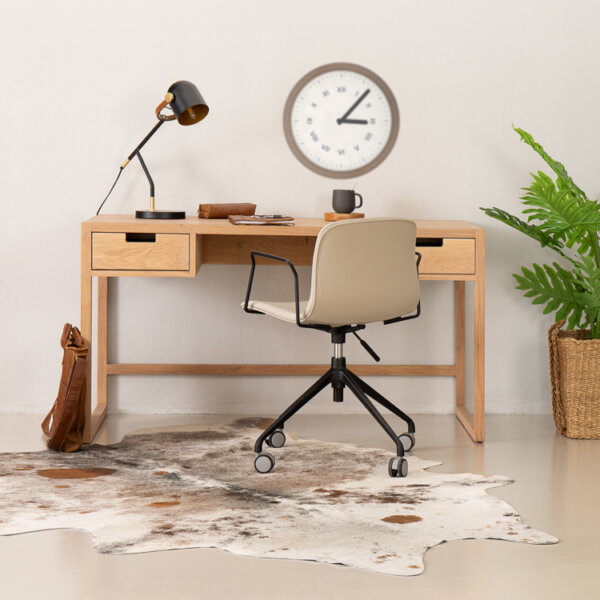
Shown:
3 h 07 min
